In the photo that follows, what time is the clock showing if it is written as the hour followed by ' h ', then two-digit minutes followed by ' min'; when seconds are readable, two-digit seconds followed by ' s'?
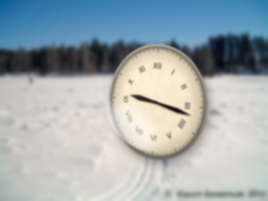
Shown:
9 h 17 min
